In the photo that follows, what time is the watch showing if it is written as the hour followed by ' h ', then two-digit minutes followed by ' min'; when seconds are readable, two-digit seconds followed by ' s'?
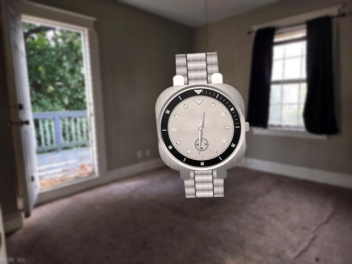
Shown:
12 h 31 min
